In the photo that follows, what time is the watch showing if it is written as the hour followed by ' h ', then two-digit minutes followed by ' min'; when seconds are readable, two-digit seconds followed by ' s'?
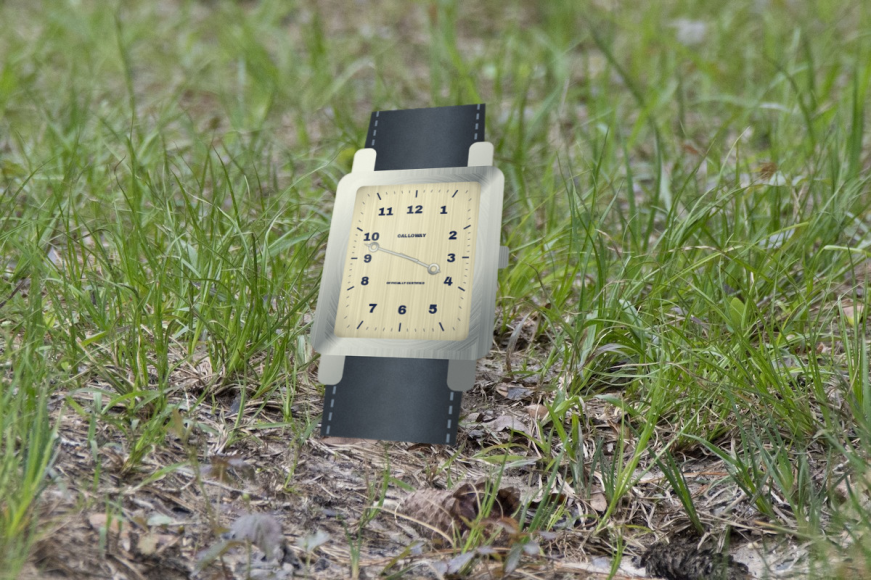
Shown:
3 h 48 min
